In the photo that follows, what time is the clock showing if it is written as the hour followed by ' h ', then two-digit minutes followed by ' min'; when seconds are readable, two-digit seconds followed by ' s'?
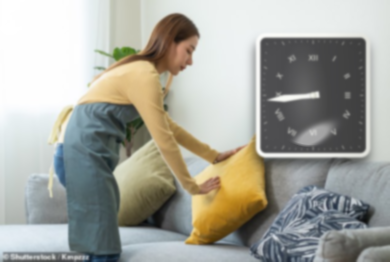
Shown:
8 h 44 min
